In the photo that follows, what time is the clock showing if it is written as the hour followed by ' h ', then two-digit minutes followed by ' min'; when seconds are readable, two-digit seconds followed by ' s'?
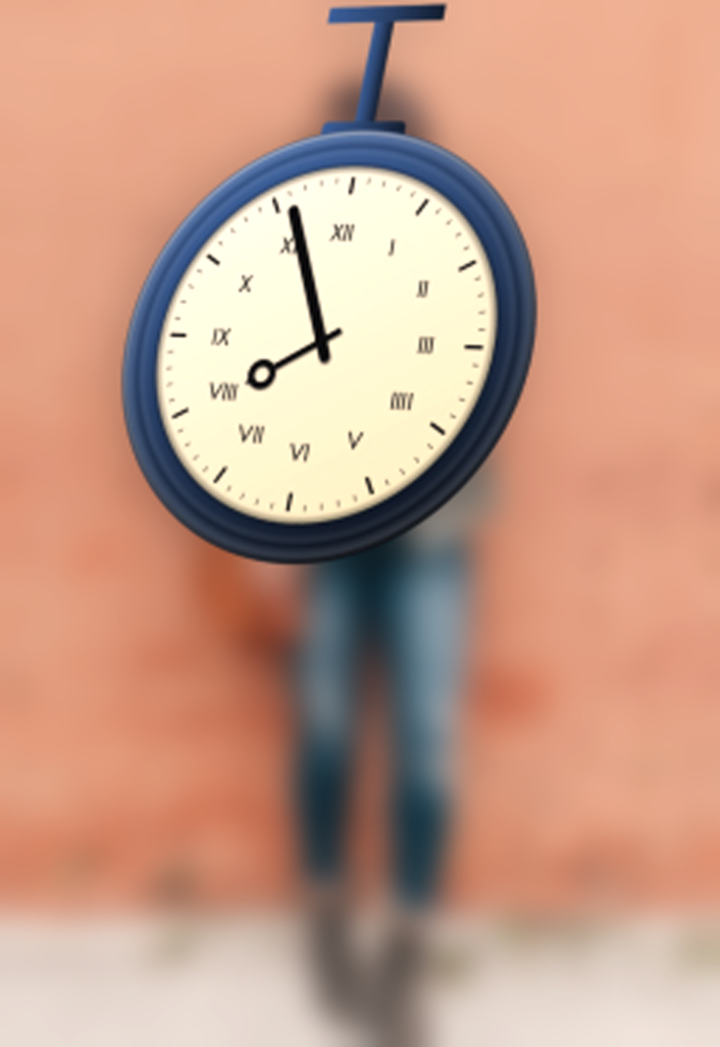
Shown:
7 h 56 min
